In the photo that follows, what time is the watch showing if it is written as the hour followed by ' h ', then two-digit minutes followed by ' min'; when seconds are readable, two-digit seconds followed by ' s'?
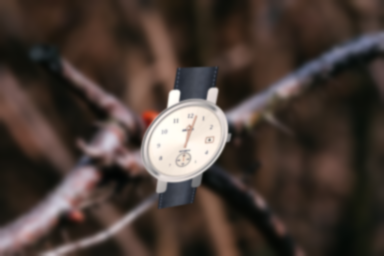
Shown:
12 h 02 min
